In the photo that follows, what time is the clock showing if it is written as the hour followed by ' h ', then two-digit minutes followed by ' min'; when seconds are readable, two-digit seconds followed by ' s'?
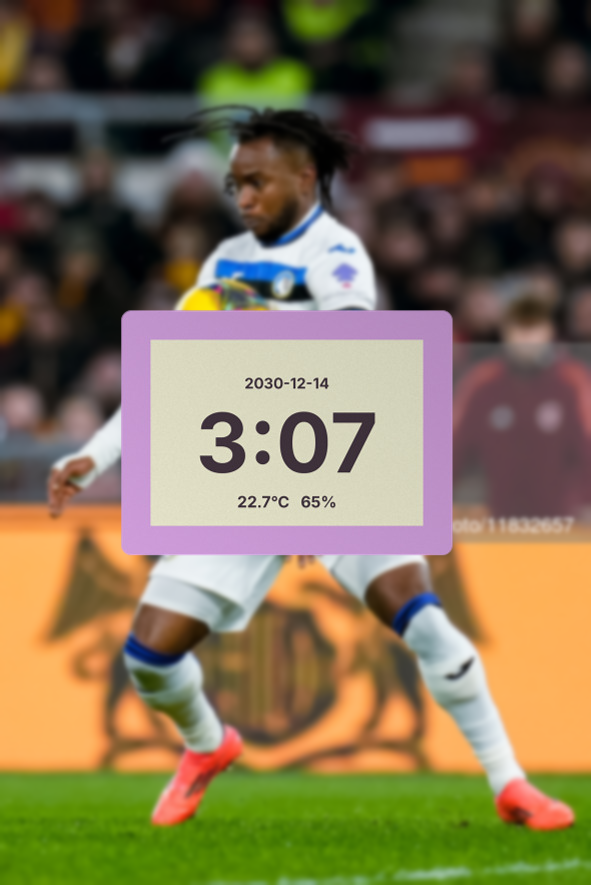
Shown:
3 h 07 min
